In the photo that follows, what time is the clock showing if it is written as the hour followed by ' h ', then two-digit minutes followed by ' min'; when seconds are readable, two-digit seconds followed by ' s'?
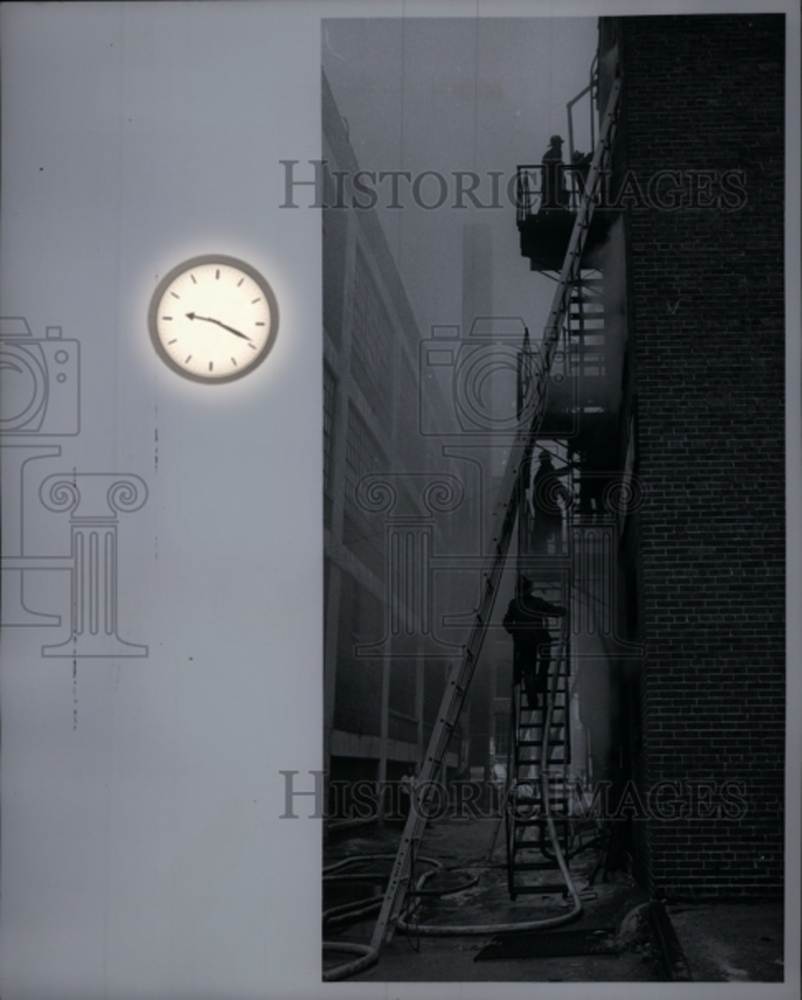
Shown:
9 h 19 min
